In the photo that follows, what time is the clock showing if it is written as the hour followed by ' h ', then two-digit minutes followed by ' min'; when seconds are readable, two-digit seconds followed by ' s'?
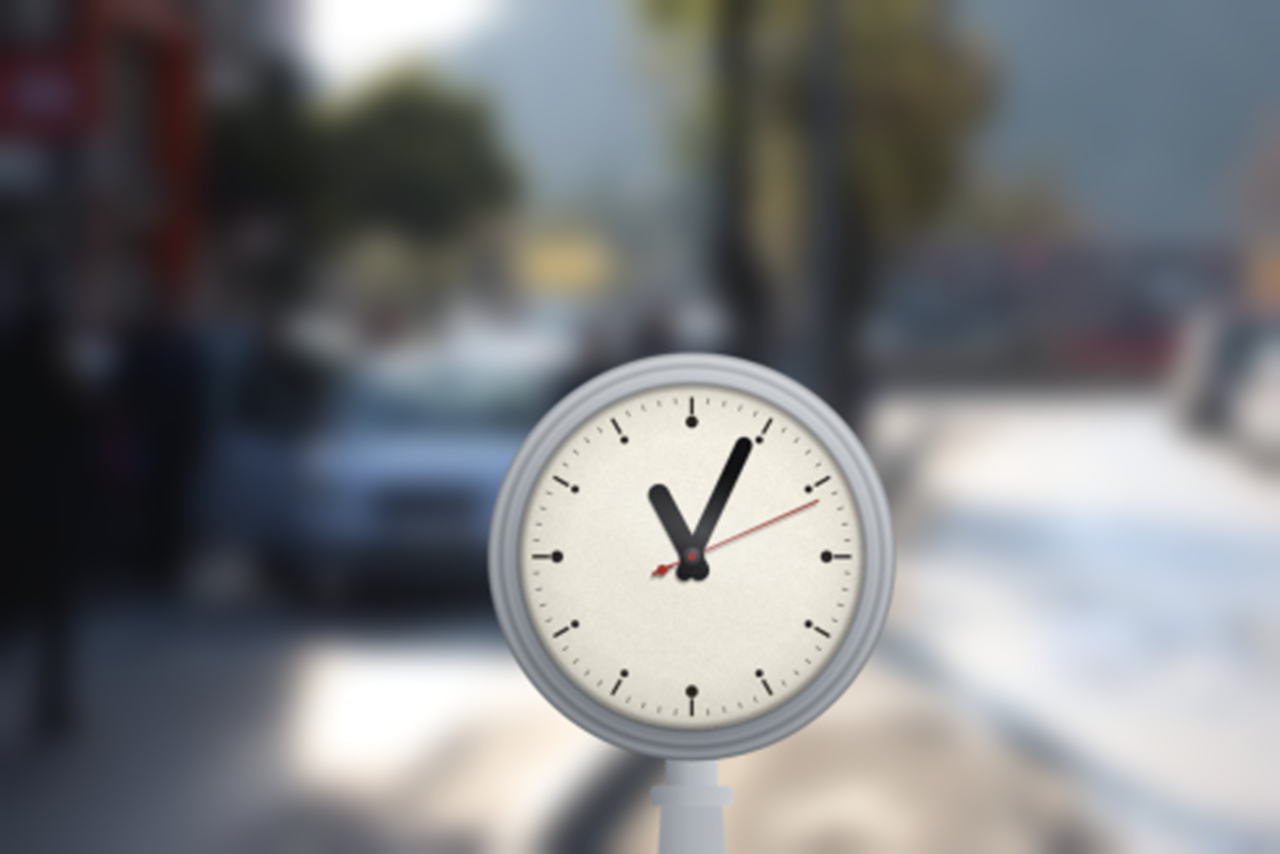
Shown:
11 h 04 min 11 s
